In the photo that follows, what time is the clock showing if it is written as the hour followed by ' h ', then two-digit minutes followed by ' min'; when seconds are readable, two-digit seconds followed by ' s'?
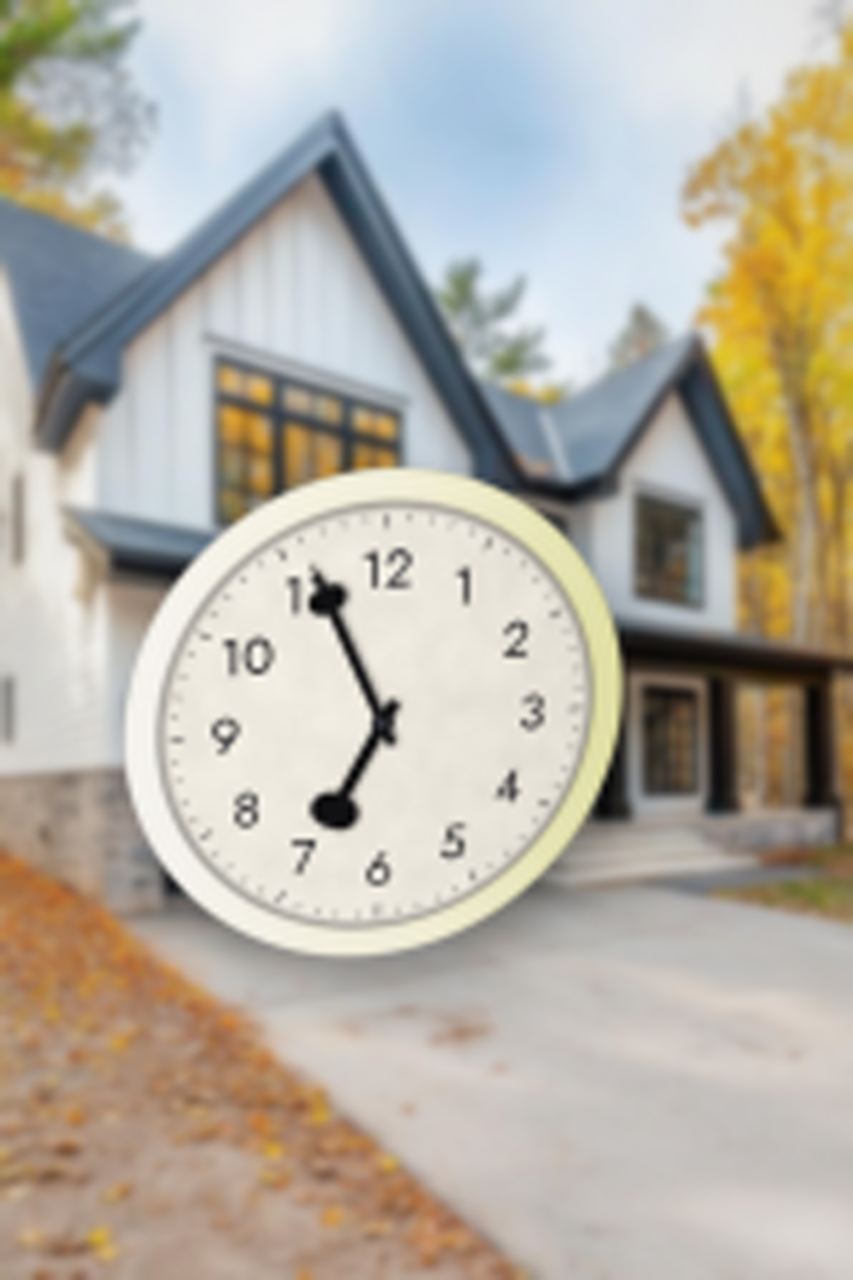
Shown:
6 h 56 min
